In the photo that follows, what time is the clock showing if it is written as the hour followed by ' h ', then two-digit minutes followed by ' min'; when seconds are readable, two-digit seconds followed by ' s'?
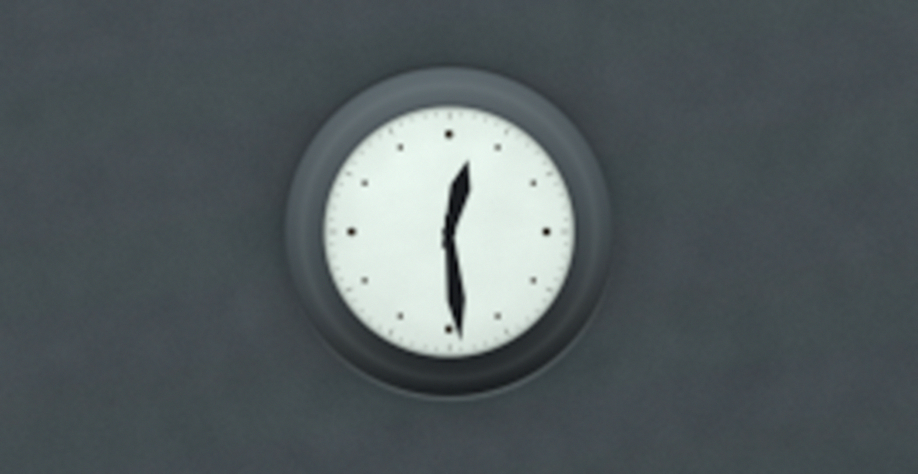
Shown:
12 h 29 min
